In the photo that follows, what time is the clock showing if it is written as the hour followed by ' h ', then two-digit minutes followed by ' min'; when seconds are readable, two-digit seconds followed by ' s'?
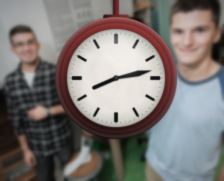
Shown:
8 h 13 min
